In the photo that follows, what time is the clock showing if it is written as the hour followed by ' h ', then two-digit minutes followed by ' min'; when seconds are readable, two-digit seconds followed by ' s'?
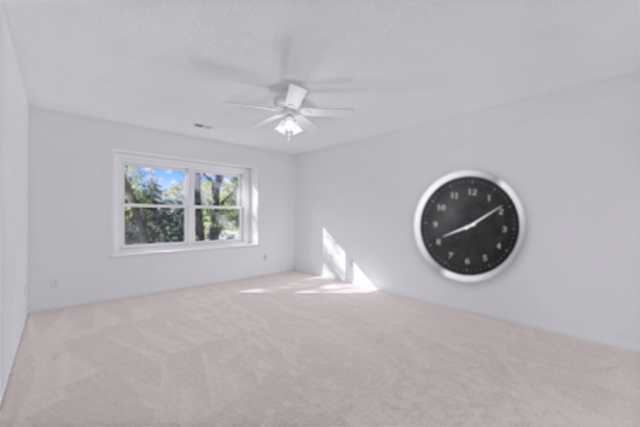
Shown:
8 h 09 min
